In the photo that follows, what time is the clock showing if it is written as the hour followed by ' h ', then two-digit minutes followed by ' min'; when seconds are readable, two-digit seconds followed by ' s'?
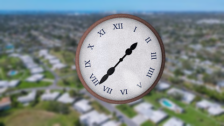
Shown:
1 h 38 min
